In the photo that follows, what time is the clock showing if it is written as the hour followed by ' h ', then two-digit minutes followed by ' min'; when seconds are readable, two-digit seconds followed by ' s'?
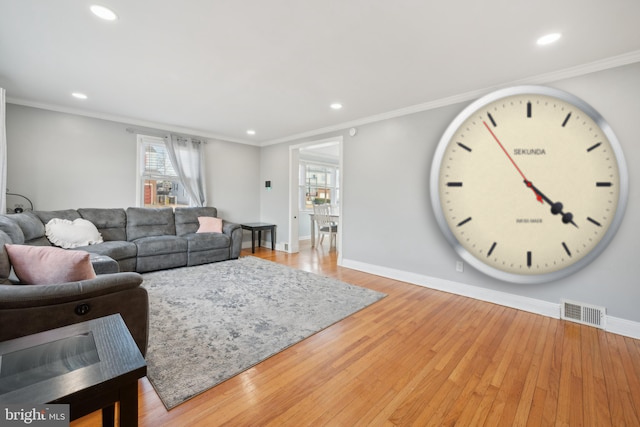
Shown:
4 h 21 min 54 s
